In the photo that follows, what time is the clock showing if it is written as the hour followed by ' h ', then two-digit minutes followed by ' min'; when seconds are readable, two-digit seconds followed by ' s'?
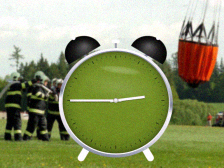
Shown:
2 h 45 min
